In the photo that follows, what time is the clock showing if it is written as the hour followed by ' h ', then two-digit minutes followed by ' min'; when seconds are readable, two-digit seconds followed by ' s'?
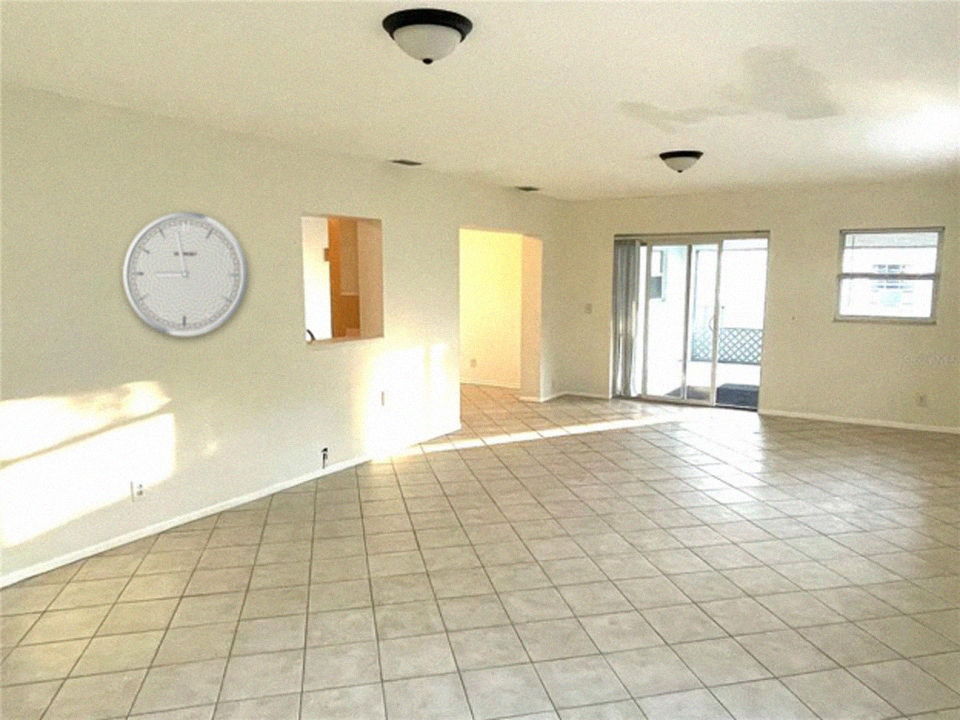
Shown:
8 h 58 min
